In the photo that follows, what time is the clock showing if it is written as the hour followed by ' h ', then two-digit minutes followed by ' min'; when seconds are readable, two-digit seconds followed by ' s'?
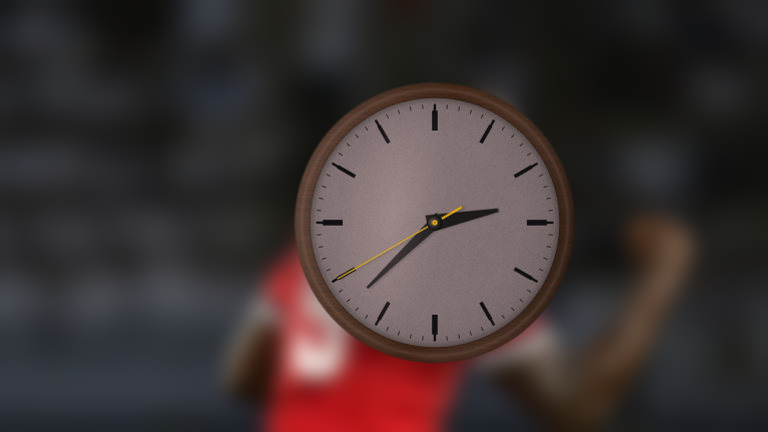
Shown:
2 h 37 min 40 s
